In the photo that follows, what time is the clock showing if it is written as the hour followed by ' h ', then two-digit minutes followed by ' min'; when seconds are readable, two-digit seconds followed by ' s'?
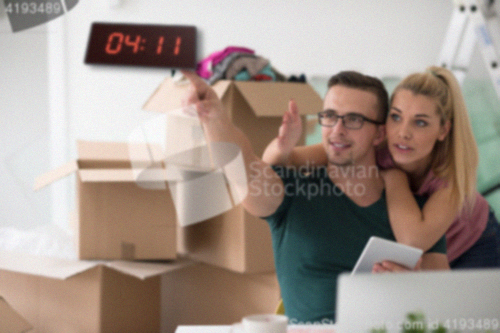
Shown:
4 h 11 min
